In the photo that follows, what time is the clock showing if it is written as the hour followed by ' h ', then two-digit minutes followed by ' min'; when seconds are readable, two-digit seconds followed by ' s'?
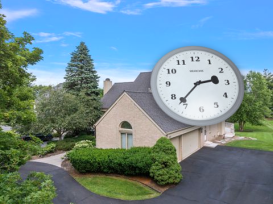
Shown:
2 h 37 min
